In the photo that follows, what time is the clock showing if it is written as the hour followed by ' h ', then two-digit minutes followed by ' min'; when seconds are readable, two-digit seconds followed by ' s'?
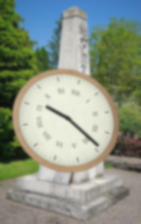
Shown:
9 h 19 min
